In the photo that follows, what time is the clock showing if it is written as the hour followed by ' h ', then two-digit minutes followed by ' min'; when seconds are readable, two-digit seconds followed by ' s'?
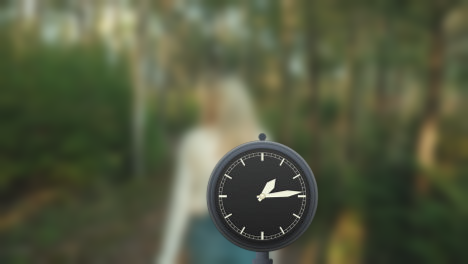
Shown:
1 h 14 min
